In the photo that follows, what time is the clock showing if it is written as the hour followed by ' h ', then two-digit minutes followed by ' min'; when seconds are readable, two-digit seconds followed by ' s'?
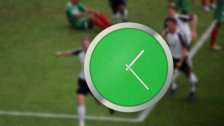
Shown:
1 h 23 min
